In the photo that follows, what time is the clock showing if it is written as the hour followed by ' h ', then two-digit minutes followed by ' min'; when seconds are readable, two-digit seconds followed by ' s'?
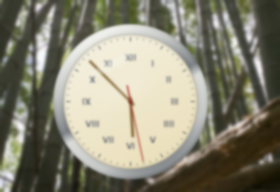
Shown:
5 h 52 min 28 s
